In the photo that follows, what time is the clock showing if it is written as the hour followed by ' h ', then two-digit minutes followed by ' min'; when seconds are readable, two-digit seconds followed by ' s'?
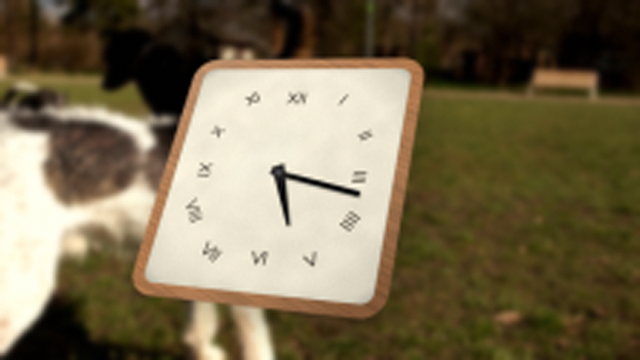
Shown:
5 h 17 min
